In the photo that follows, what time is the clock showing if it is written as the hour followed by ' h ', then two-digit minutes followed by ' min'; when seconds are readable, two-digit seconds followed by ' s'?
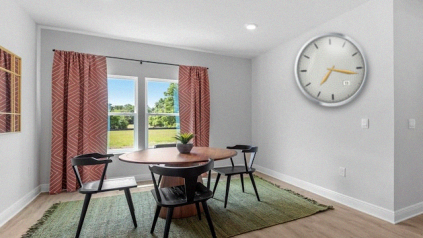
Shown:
7 h 17 min
